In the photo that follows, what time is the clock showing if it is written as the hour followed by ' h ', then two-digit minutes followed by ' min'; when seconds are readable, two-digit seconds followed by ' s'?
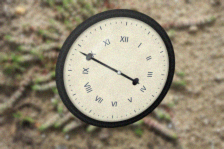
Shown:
3 h 49 min
